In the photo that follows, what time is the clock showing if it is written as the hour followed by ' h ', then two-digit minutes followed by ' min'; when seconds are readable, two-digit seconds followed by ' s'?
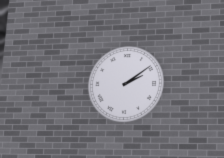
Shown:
2 h 09 min
